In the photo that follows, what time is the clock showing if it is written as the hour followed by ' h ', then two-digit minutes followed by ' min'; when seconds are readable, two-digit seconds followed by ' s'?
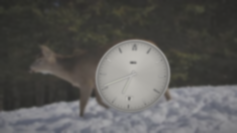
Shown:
6 h 41 min
